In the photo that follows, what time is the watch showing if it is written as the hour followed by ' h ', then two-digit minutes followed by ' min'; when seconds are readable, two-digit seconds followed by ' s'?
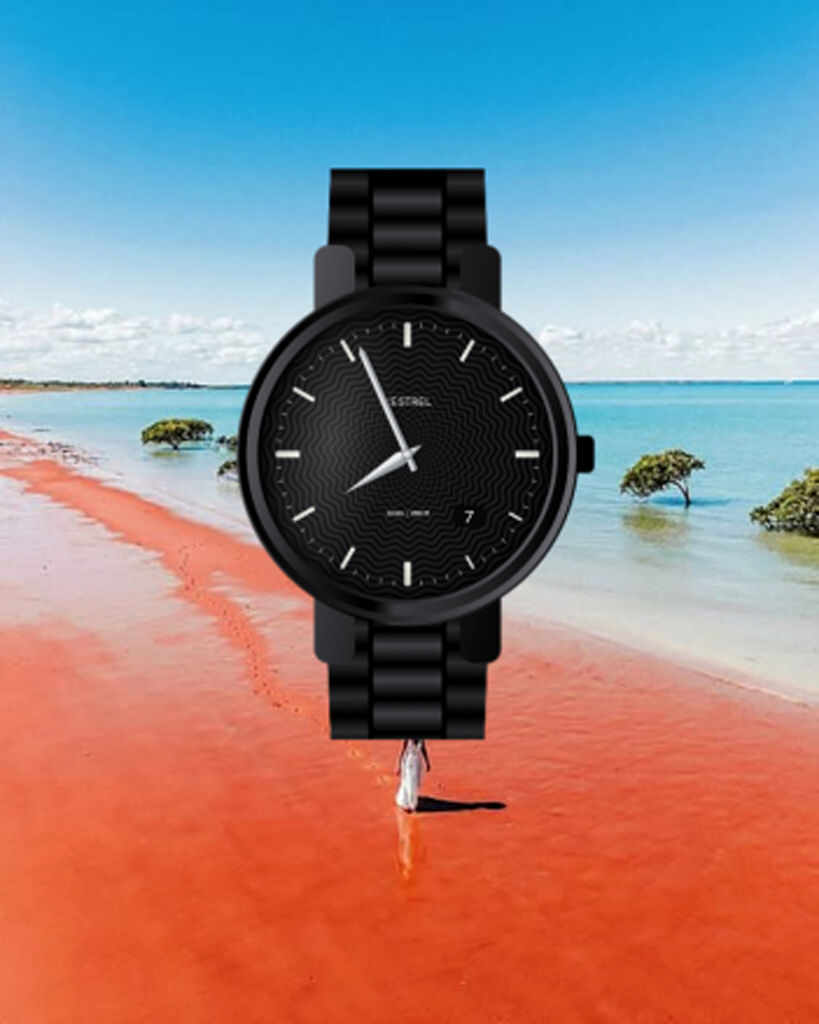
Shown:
7 h 56 min
